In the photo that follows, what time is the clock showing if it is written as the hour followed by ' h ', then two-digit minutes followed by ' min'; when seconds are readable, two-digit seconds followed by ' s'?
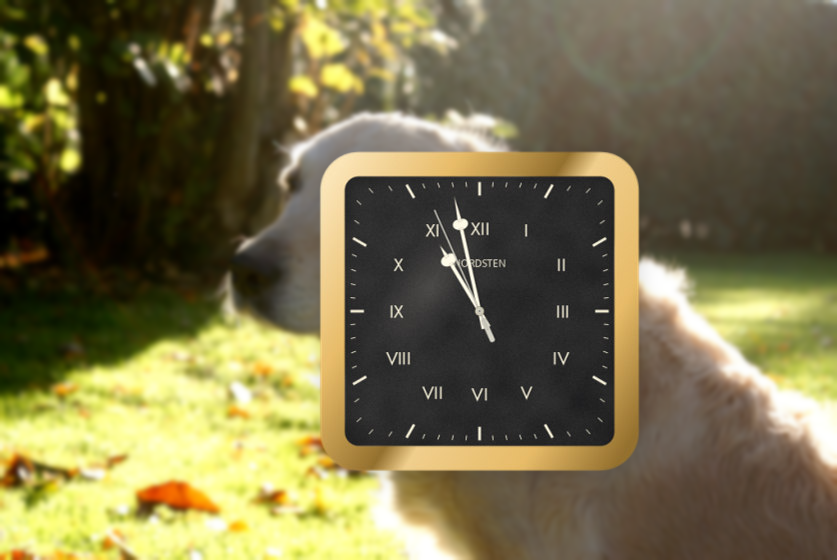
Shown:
10 h 57 min 56 s
